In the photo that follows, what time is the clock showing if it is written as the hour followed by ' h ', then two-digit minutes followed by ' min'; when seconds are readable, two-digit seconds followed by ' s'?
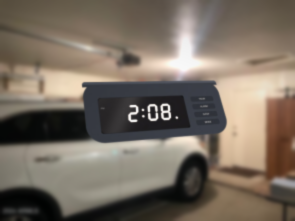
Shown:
2 h 08 min
